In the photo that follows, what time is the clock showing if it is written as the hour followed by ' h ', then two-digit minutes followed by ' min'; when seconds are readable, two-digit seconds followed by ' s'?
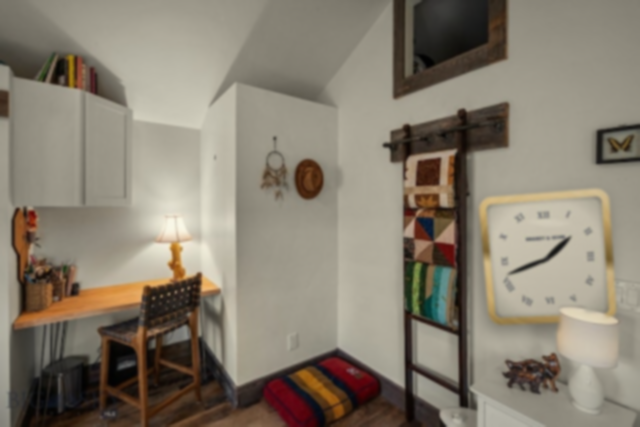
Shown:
1 h 42 min
